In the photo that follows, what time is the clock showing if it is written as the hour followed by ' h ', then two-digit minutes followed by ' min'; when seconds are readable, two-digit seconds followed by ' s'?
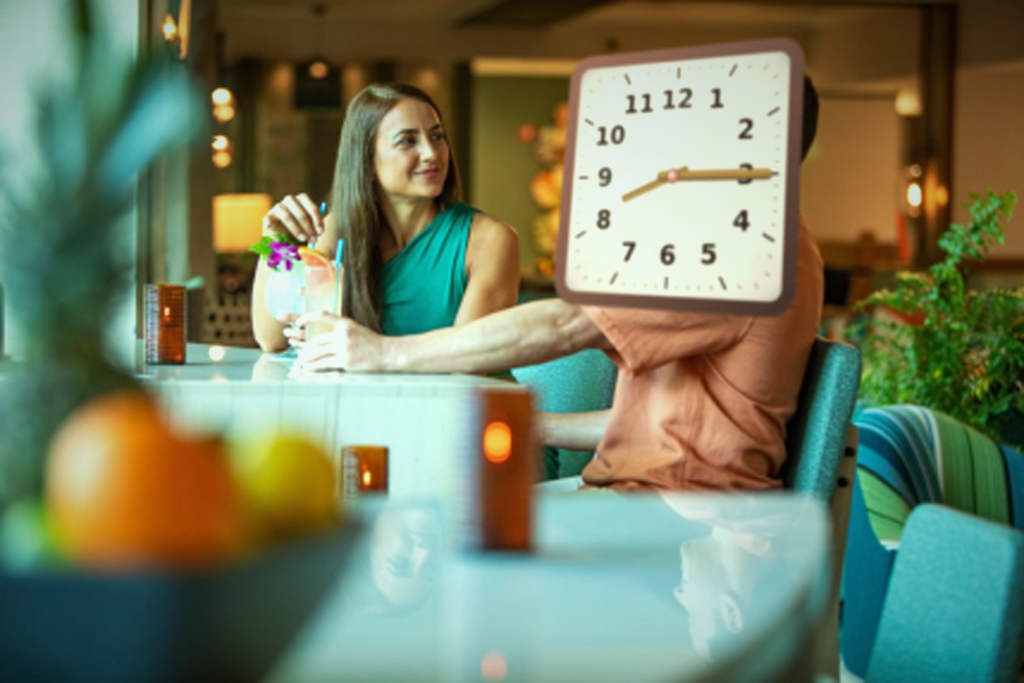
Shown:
8 h 15 min
